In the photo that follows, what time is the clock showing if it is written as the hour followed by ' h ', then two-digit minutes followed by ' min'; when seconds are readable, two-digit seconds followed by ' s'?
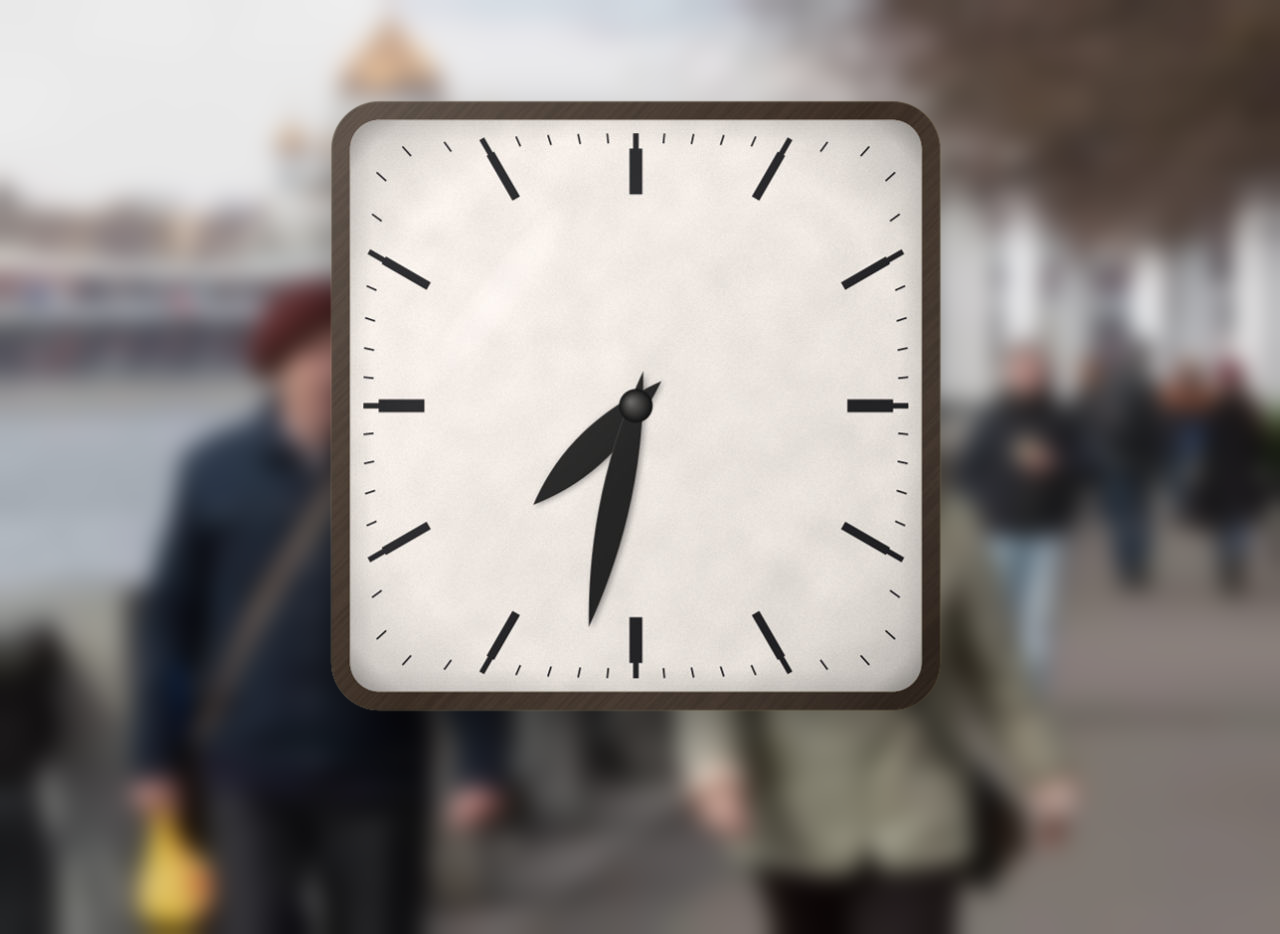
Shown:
7 h 32 min
